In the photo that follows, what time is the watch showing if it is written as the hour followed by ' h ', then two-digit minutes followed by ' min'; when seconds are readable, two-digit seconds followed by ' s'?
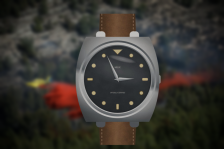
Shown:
2 h 56 min
